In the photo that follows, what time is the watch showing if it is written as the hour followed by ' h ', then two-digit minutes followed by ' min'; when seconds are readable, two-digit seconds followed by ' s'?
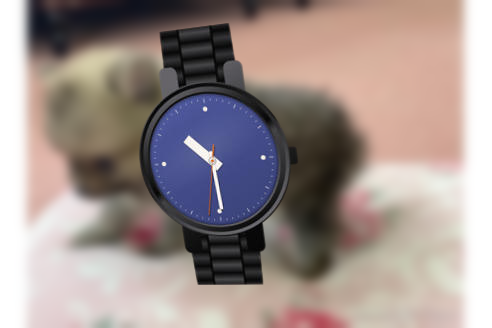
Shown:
10 h 29 min 32 s
